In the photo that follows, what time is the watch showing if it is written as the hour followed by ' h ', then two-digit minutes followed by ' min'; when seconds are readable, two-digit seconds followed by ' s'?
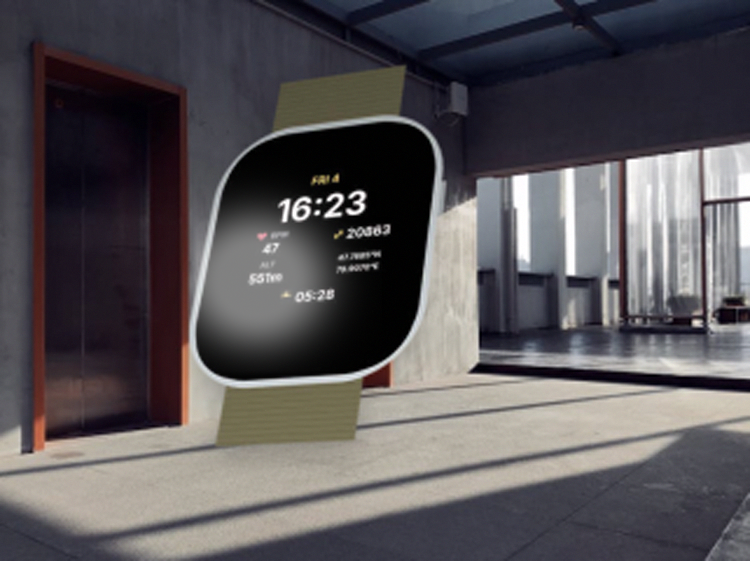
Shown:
16 h 23 min
